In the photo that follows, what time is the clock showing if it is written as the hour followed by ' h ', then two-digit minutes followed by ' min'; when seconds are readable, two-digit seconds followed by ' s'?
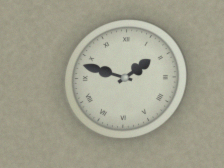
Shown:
1 h 48 min
